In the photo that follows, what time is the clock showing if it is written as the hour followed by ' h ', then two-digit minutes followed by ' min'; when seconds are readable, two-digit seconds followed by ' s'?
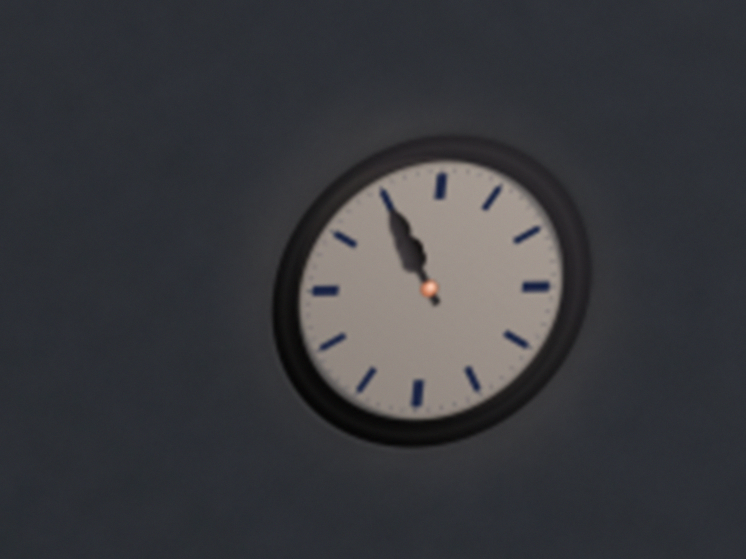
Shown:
10 h 55 min
